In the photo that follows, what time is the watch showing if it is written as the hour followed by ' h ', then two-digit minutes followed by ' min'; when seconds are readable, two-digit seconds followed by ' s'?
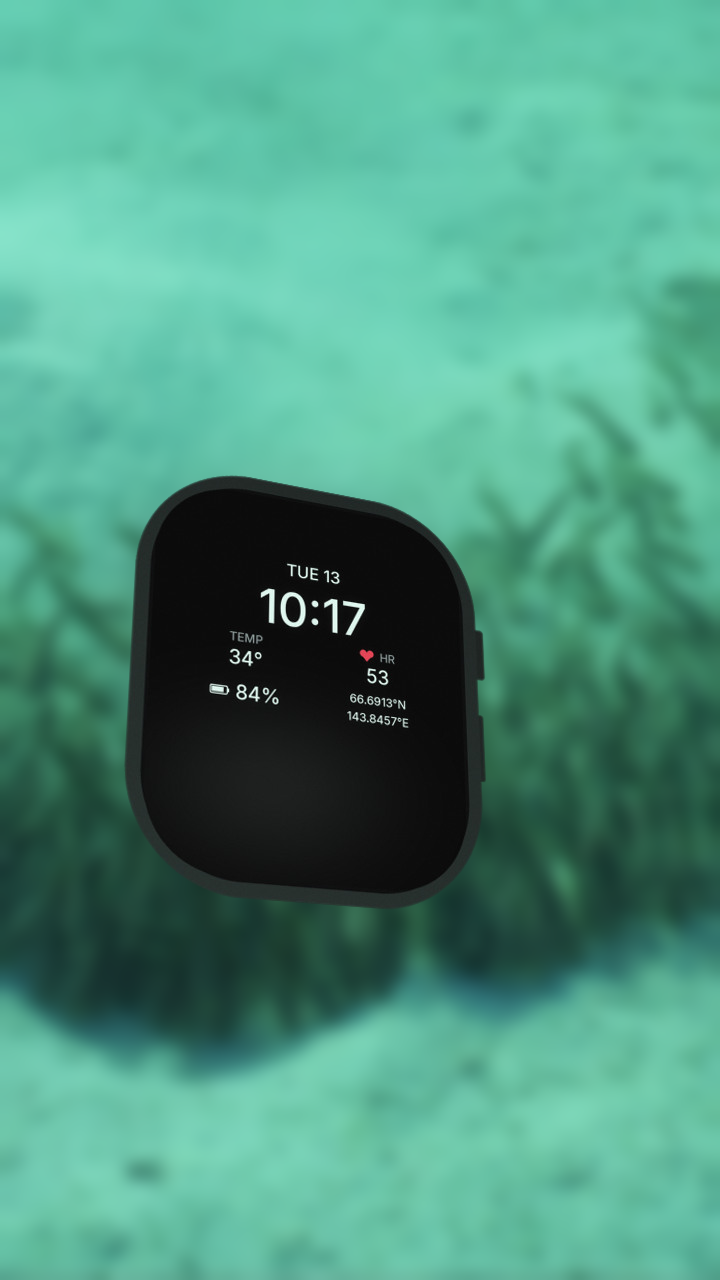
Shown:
10 h 17 min
